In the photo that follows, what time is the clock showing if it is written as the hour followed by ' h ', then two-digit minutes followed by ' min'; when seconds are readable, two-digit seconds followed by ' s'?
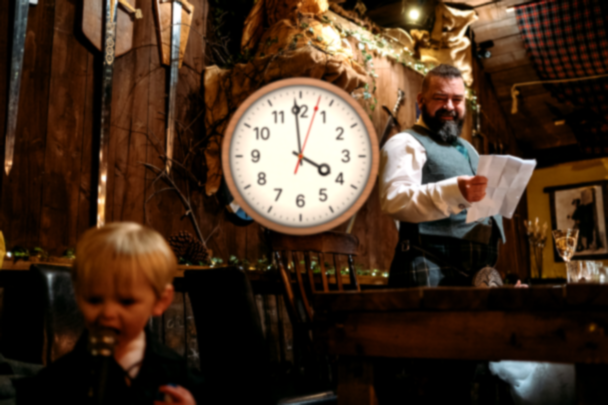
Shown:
3 h 59 min 03 s
